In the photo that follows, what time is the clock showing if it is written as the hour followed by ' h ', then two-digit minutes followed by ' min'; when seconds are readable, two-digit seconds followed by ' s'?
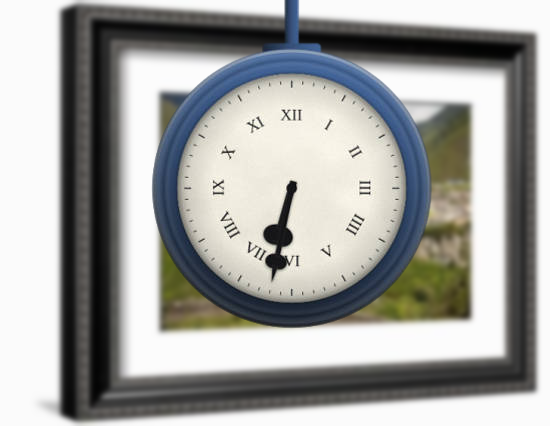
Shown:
6 h 32 min
